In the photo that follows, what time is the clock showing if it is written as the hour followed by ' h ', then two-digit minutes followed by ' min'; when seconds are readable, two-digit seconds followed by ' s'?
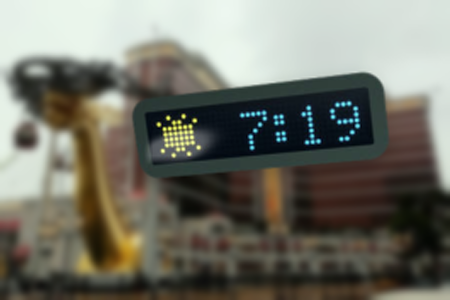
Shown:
7 h 19 min
